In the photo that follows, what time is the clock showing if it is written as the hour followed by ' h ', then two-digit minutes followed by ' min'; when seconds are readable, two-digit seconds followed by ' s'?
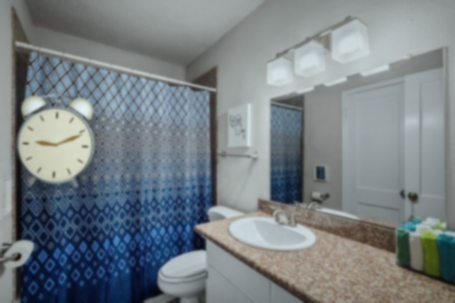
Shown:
9 h 11 min
